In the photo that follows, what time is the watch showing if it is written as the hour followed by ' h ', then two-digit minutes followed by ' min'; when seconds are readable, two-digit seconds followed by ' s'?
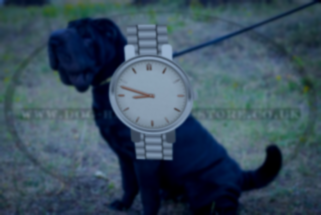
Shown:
8 h 48 min
